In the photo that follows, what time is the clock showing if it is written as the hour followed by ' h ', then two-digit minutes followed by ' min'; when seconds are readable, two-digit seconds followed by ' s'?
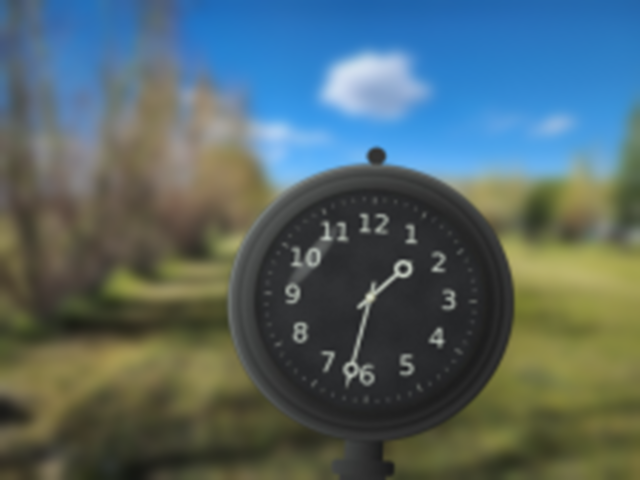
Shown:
1 h 32 min
